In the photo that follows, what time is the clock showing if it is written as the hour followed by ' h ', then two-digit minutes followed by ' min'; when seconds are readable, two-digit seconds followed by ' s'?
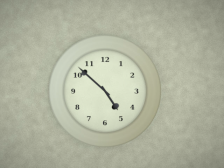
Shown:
4 h 52 min
